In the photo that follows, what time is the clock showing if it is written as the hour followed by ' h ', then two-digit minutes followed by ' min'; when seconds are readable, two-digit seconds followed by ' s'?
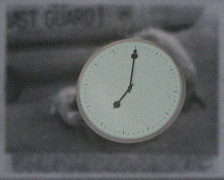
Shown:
7 h 00 min
